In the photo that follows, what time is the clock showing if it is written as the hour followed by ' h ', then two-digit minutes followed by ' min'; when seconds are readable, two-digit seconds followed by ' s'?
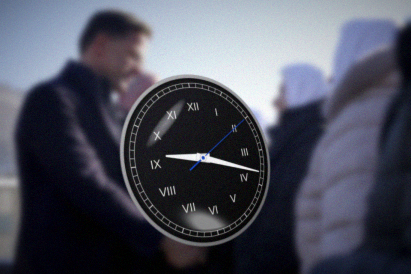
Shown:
9 h 18 min 10 s
